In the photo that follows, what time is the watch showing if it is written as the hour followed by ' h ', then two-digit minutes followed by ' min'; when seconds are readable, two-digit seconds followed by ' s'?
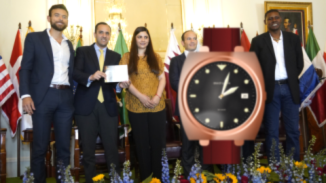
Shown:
2 h 03 min
